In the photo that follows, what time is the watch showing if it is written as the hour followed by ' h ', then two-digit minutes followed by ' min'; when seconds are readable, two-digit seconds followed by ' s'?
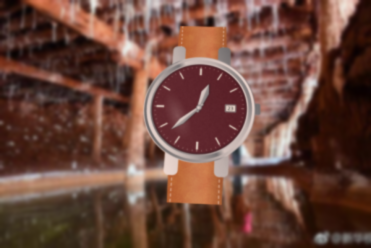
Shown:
12 h 38 min
